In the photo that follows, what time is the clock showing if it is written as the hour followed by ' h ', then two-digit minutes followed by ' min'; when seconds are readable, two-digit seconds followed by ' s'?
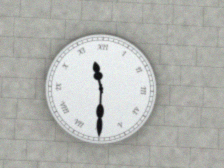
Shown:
11 h 30 min
